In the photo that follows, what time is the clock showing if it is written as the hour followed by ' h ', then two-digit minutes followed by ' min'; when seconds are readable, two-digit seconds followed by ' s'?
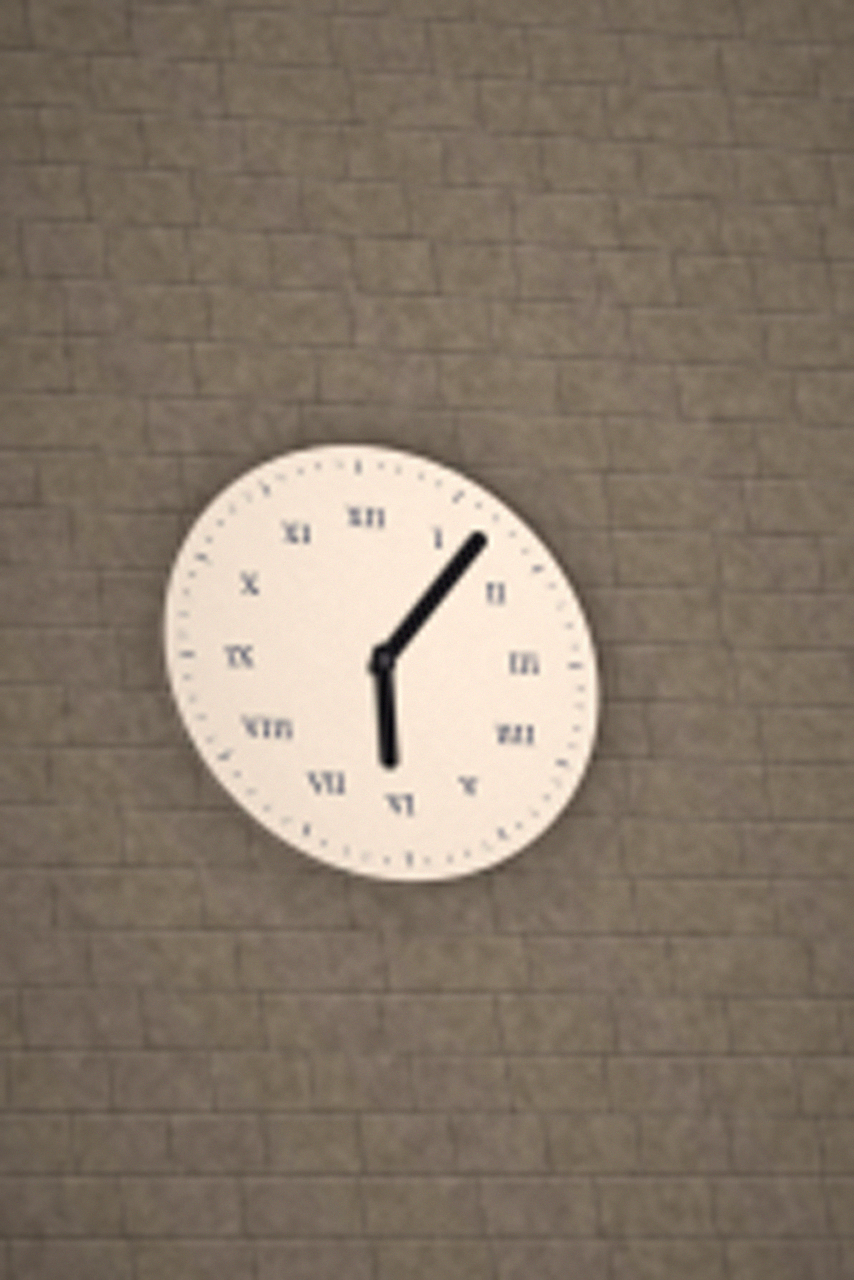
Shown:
6 h 07 min
